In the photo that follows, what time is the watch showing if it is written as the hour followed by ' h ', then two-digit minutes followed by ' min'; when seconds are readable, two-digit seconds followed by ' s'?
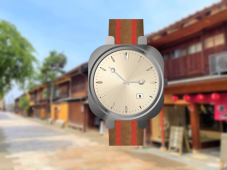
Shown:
2 h 52 min
